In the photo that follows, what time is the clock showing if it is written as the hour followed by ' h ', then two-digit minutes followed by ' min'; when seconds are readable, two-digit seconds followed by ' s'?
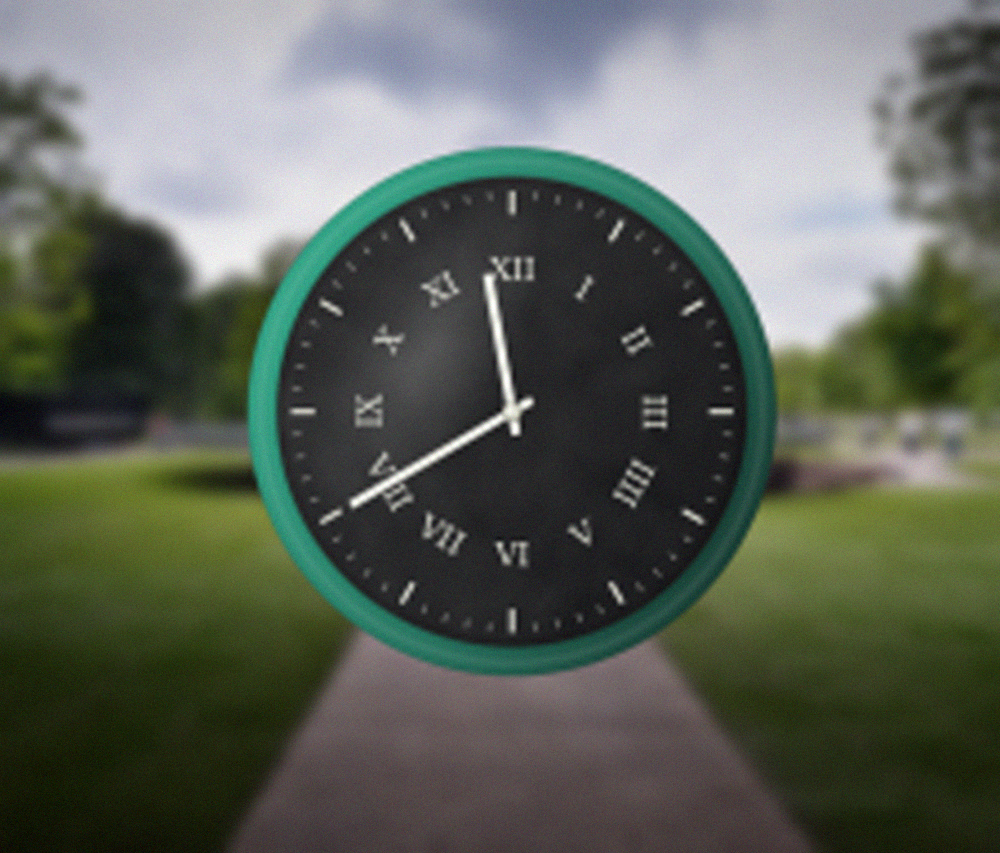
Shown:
11 h 40 min
